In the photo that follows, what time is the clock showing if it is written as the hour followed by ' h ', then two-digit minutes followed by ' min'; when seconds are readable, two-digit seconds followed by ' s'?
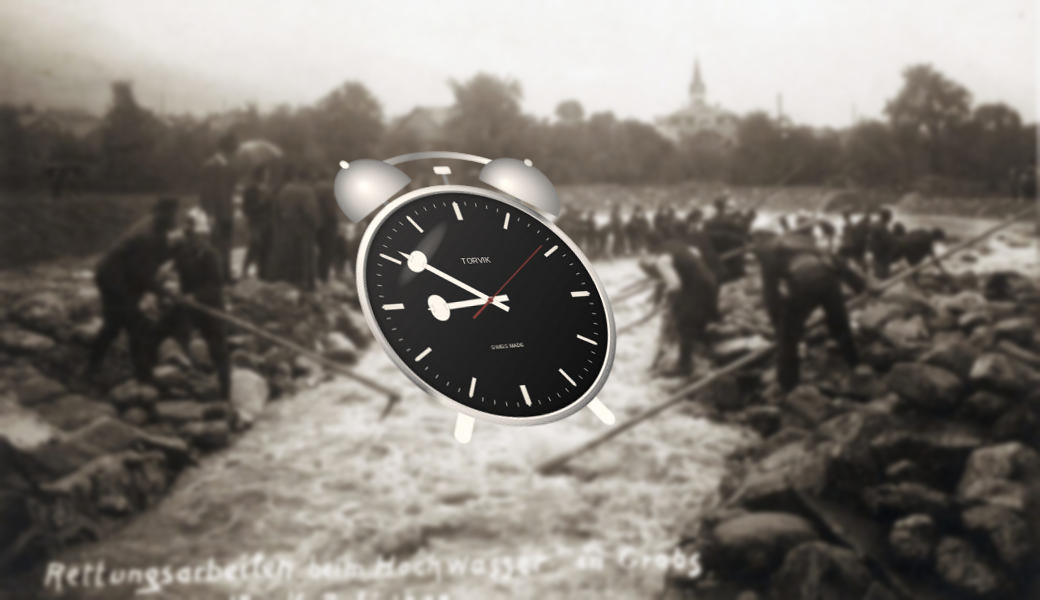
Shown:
8 h 51 min 09 s
